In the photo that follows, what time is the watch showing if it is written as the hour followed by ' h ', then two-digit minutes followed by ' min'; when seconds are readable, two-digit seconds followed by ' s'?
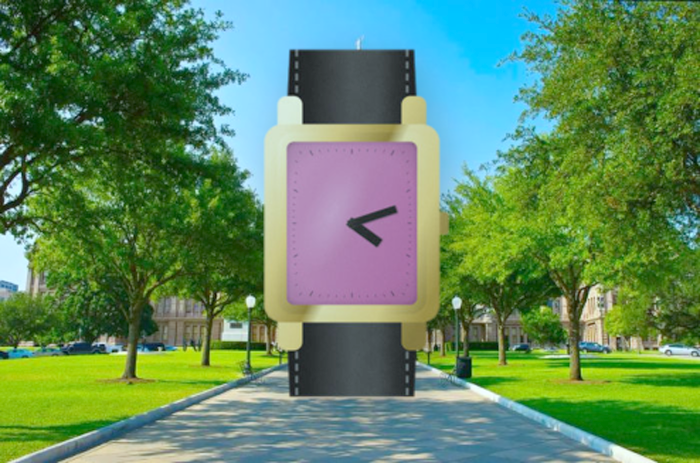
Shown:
4 h 12 min
